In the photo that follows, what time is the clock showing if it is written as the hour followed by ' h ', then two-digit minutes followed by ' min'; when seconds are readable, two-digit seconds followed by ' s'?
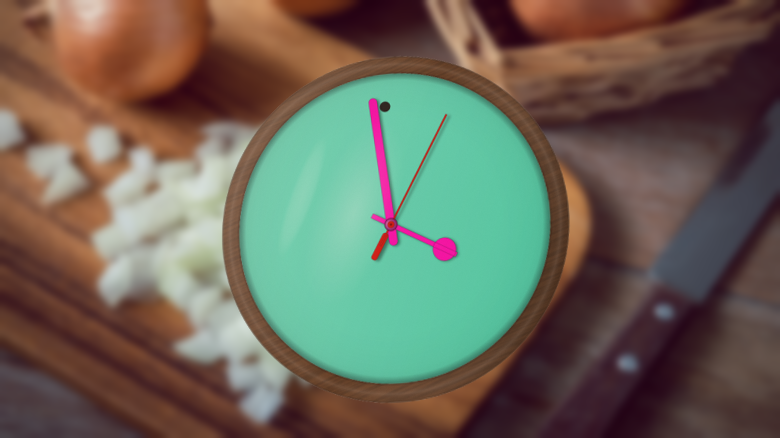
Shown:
3 h 59 min 05 s
